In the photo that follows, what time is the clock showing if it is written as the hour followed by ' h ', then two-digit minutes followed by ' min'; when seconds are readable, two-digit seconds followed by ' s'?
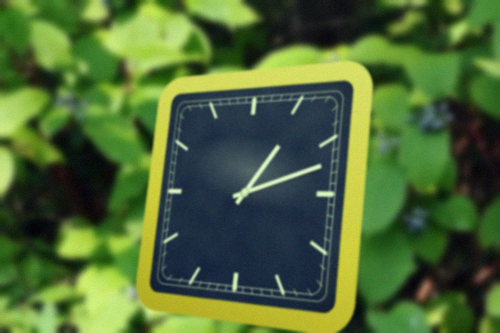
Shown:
1 h 12 min
